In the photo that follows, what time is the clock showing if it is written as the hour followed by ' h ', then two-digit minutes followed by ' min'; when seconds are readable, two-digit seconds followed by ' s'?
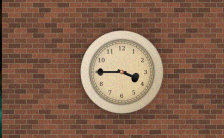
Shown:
3 h 45 min
